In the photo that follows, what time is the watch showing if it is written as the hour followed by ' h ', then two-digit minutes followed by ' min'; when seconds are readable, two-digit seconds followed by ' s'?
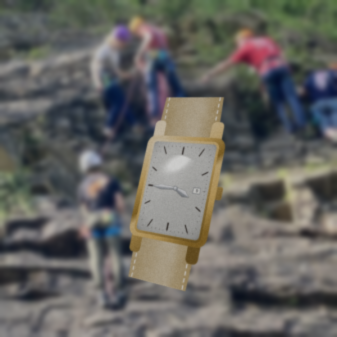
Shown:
3 h 45 min
